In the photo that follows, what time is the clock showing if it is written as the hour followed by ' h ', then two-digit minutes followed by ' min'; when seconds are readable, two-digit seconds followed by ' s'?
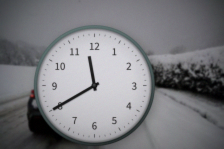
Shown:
11 h 40 min
